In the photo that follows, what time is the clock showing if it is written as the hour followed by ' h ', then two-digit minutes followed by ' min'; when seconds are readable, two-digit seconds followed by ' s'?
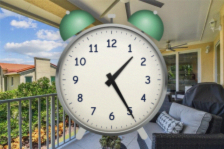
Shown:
1 h 25 min
